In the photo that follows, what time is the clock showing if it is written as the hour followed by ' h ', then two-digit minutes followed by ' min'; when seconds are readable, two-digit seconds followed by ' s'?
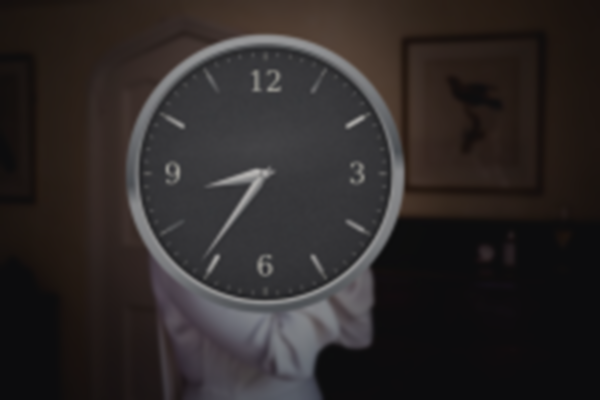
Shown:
8 h 36 min
